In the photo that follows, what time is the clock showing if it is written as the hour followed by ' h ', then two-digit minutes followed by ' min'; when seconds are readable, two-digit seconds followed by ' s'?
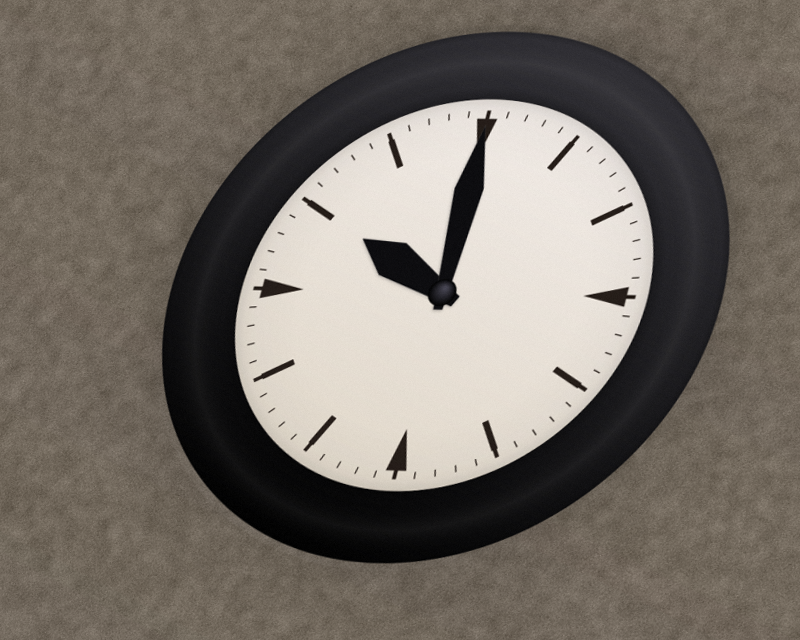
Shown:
10 h 00 min
